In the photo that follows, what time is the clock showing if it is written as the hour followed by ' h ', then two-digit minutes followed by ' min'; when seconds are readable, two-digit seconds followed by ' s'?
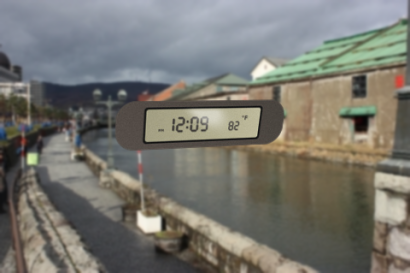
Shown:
12 h 09 min
